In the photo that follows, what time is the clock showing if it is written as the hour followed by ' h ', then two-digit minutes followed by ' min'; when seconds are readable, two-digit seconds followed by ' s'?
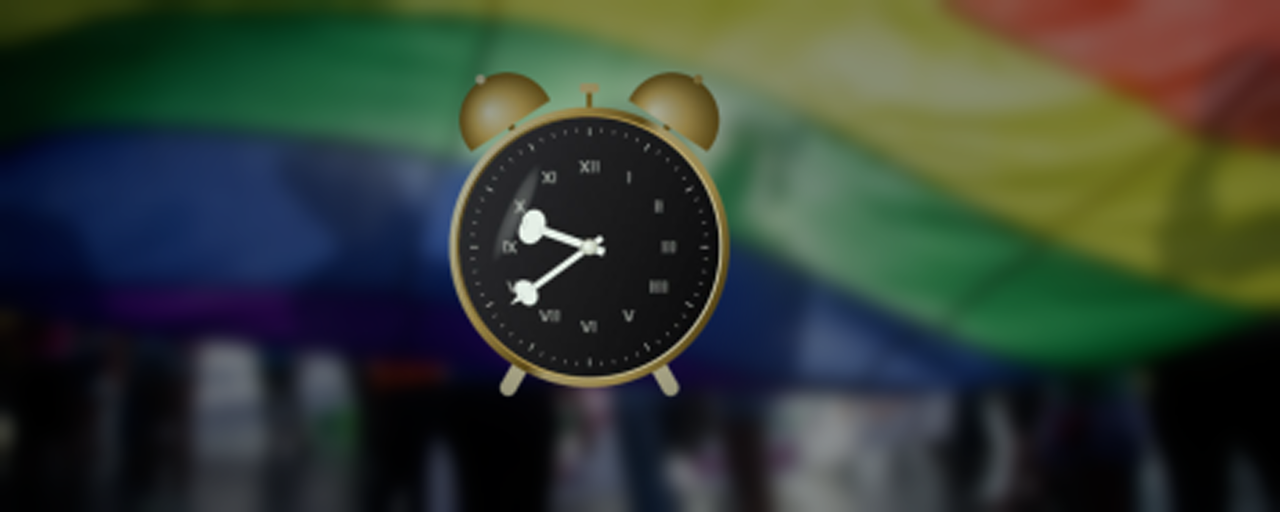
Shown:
9 h 39 min
